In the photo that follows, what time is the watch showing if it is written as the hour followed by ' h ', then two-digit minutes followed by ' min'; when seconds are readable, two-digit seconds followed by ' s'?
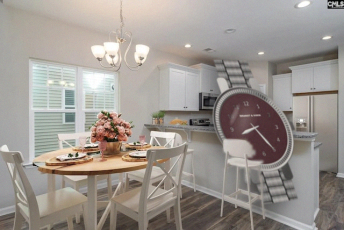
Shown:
8 h 25 min
